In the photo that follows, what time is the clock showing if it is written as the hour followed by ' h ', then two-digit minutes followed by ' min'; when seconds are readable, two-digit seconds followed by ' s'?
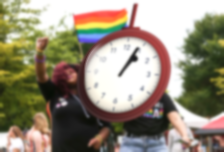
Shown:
1 h 04 min
